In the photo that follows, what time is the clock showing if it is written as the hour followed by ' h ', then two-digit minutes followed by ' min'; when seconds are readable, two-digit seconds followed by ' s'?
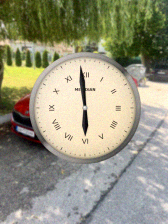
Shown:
5 h 59 min
